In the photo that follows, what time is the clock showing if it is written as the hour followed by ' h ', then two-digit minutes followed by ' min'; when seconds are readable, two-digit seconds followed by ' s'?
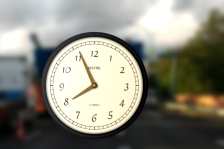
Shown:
7 h 56 min
